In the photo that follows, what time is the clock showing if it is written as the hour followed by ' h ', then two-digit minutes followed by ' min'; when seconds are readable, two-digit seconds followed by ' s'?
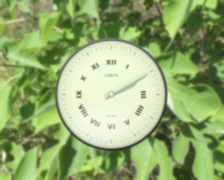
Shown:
2 h 10 min
